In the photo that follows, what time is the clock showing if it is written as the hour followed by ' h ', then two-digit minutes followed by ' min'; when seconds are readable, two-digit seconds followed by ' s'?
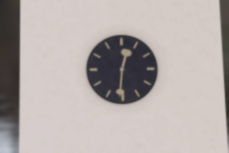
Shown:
12 h 31 min
